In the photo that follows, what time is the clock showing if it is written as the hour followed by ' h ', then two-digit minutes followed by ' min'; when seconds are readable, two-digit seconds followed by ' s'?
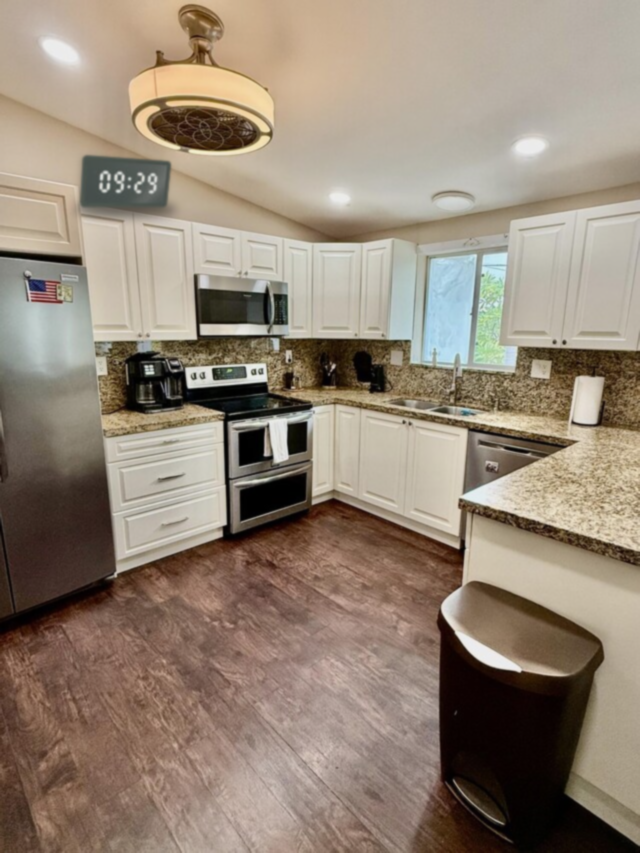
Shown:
9 h 29 min
